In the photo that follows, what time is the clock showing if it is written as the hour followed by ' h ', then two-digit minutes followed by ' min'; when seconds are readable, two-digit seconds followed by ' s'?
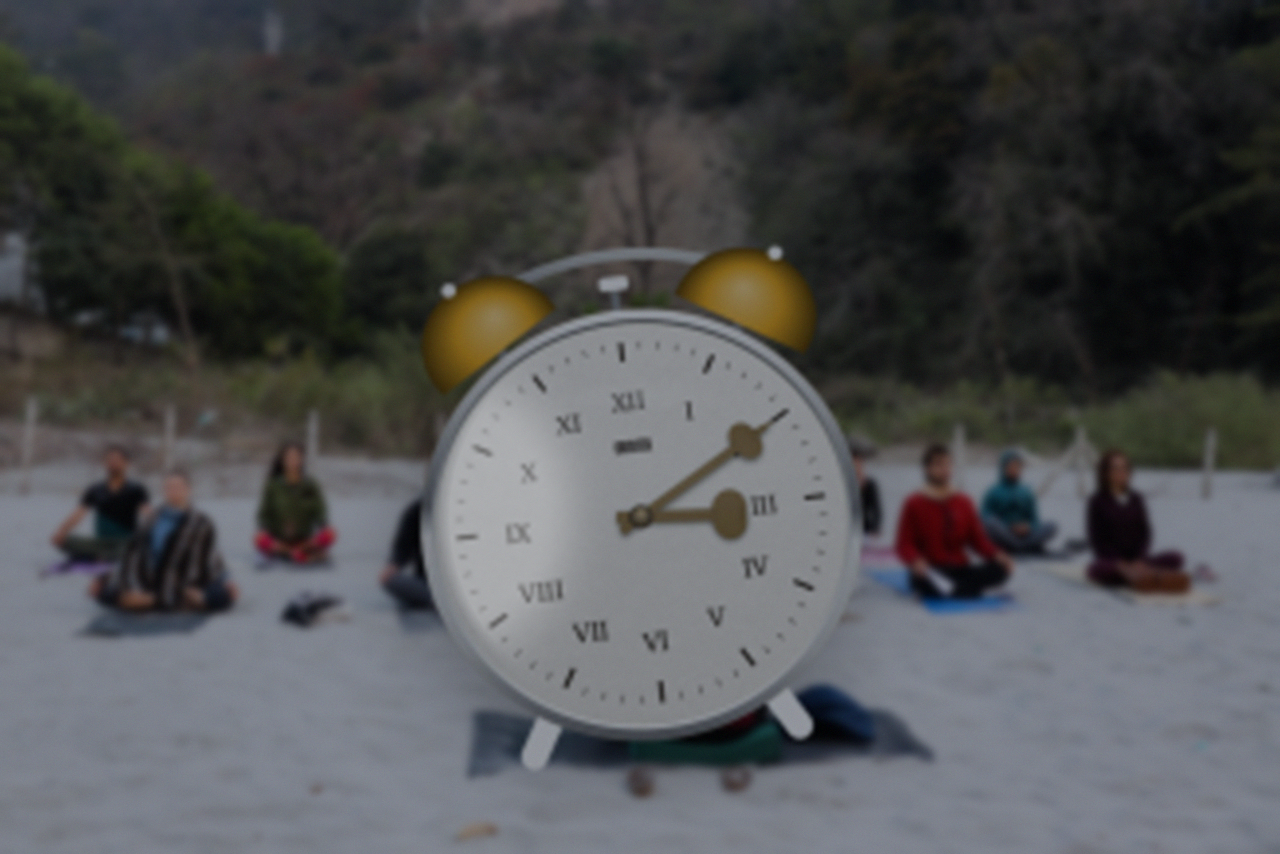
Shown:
3 h 10 min
